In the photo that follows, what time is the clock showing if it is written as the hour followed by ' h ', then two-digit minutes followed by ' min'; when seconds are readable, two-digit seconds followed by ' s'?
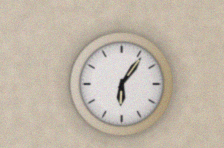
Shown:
6 h 06 min
